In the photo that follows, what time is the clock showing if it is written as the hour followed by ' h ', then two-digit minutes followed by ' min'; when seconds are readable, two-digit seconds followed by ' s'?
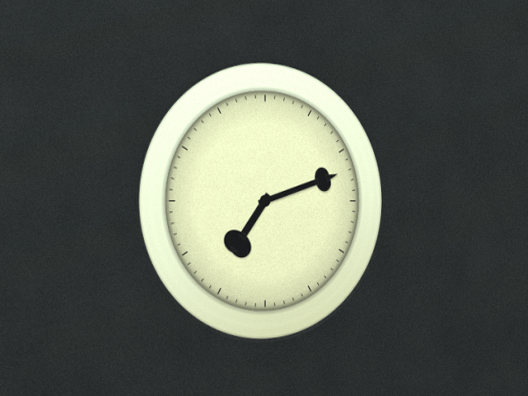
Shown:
7 h 12 min
